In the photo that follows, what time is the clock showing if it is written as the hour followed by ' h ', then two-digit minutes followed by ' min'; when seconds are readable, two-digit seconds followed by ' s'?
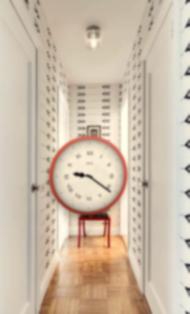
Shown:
9 h 21 min
